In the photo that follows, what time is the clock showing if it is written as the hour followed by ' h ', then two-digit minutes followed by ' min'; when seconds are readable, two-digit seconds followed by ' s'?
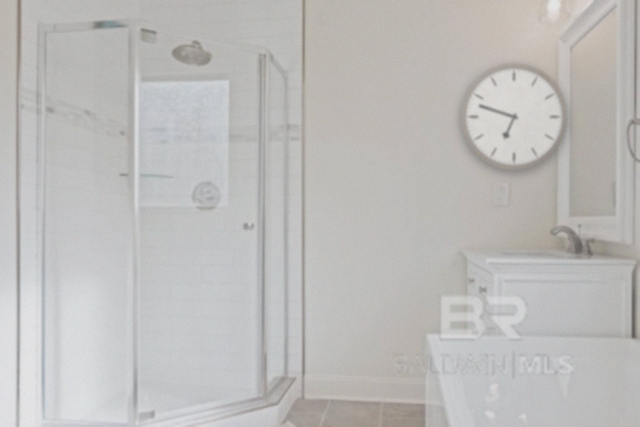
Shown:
6 h 48 min
